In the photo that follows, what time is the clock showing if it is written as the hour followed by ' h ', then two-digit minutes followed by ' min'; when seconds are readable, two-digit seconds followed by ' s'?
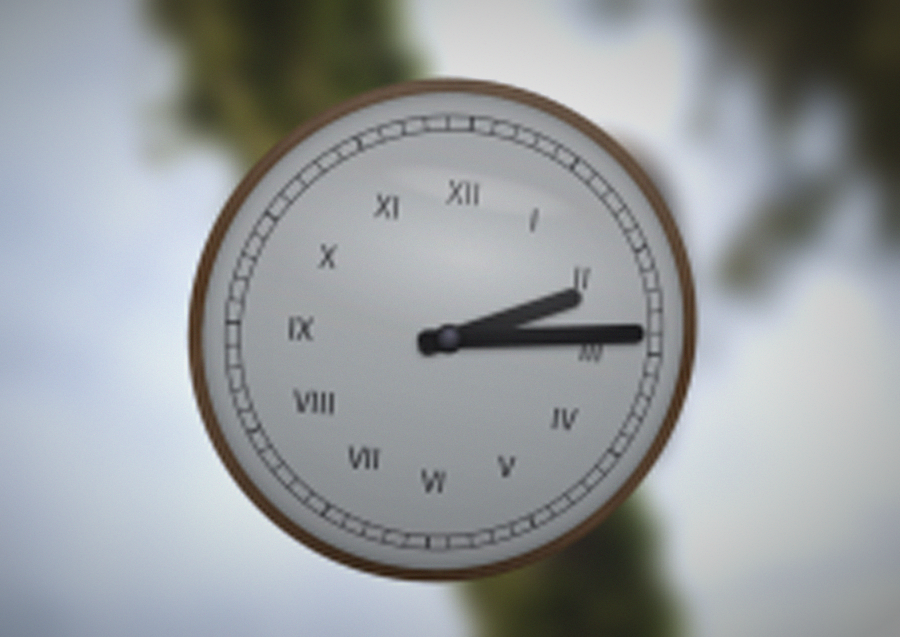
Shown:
2 h 14 min
